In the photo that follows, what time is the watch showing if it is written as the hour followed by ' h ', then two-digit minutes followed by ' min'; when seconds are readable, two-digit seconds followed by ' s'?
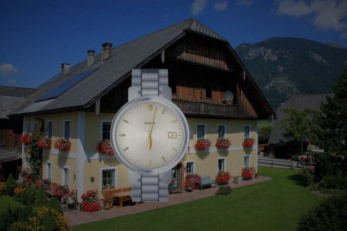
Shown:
6 h 02 min
